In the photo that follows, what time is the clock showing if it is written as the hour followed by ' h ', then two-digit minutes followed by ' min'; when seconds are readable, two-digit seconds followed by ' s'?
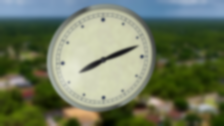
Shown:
8 h 12 min
